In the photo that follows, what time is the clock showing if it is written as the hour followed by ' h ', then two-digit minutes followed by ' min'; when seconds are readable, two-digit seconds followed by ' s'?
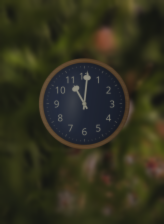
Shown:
11 h 01 min
